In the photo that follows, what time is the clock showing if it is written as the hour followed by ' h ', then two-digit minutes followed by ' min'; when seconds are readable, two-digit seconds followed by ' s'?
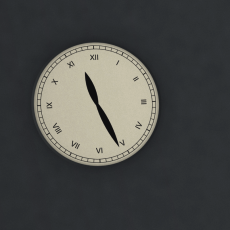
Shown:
11 h 26 min
